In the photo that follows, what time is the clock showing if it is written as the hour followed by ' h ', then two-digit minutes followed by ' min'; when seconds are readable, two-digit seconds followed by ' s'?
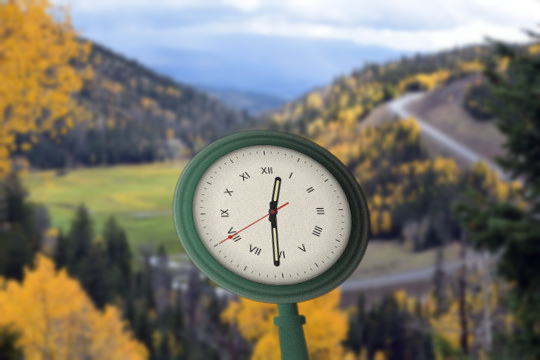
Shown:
12 h 30 min 40 s
